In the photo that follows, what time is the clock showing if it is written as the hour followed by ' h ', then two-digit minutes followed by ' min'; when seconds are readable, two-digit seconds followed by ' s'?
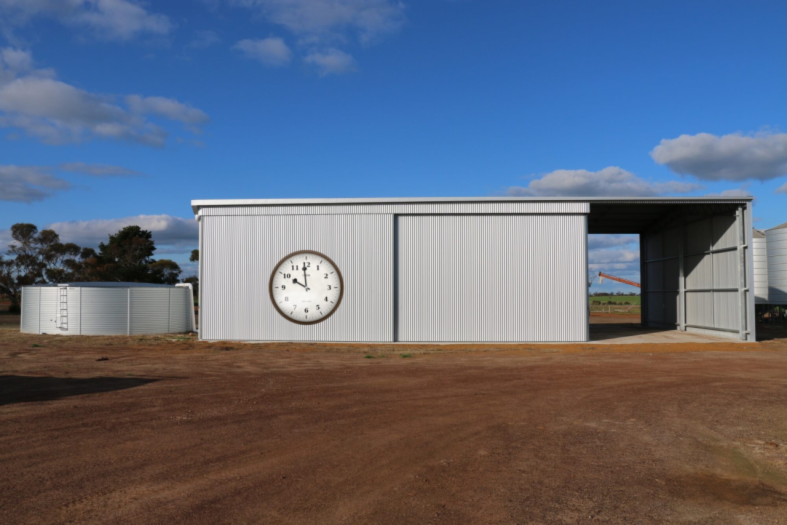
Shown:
9 h 59 min
